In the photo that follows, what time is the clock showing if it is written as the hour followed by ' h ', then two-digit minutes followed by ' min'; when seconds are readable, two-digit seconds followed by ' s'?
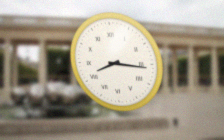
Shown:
8 h 16 min
